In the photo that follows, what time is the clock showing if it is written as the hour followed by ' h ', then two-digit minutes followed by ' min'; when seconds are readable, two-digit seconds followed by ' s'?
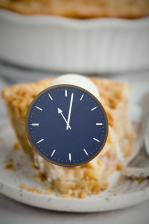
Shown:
11 h 02 min
